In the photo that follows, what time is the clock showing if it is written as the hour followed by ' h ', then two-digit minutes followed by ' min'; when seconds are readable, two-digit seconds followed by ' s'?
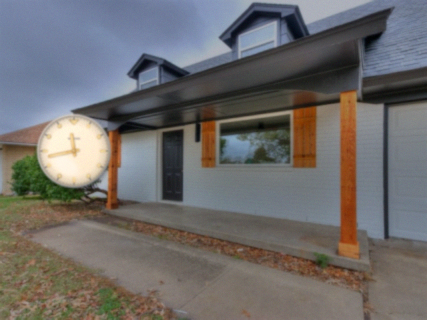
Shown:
11 h 43 min
